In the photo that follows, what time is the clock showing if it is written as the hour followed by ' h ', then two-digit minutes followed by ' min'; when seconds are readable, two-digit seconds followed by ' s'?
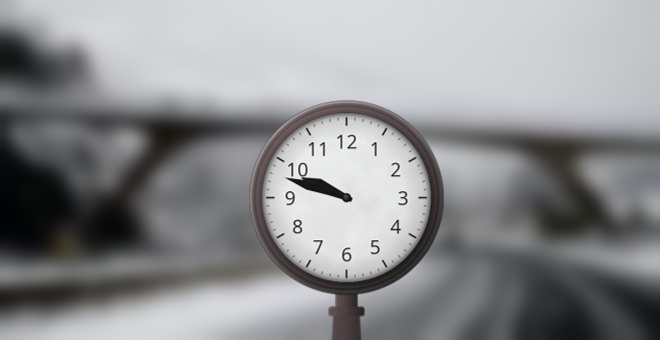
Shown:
9 h 48 min
